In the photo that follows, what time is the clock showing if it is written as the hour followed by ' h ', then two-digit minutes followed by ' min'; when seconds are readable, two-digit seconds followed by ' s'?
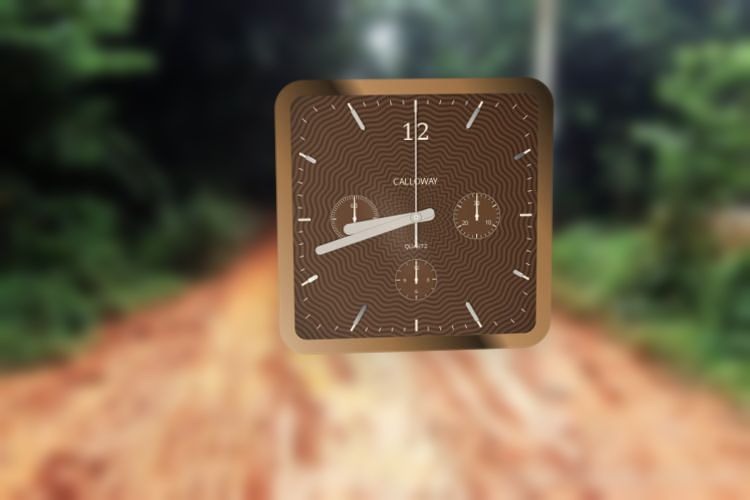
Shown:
8 h 42 min
